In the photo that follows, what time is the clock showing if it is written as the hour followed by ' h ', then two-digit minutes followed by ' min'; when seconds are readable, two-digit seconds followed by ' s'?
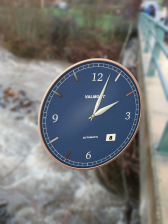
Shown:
2 h 03 min
